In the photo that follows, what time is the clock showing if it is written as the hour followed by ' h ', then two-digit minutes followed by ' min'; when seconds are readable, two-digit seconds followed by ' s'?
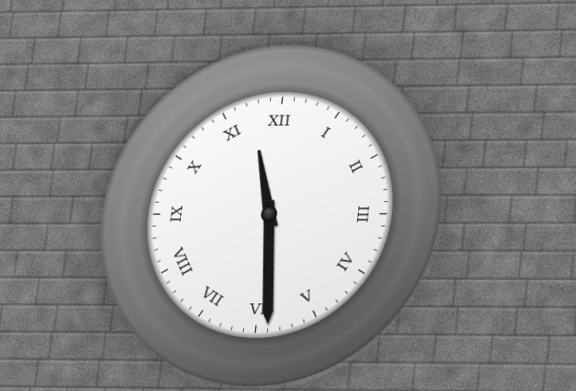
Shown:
11 h 29 min
